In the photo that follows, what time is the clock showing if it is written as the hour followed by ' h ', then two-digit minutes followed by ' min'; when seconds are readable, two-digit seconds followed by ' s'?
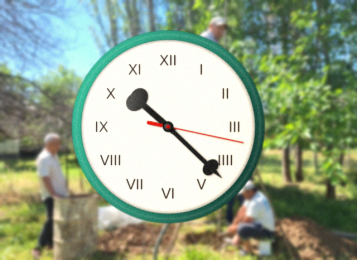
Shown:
10 h 22 min 17 s
